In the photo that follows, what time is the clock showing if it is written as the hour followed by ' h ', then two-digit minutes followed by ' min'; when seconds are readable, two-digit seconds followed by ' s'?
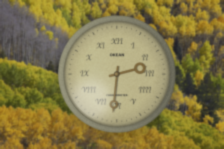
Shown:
2 h 31 min
